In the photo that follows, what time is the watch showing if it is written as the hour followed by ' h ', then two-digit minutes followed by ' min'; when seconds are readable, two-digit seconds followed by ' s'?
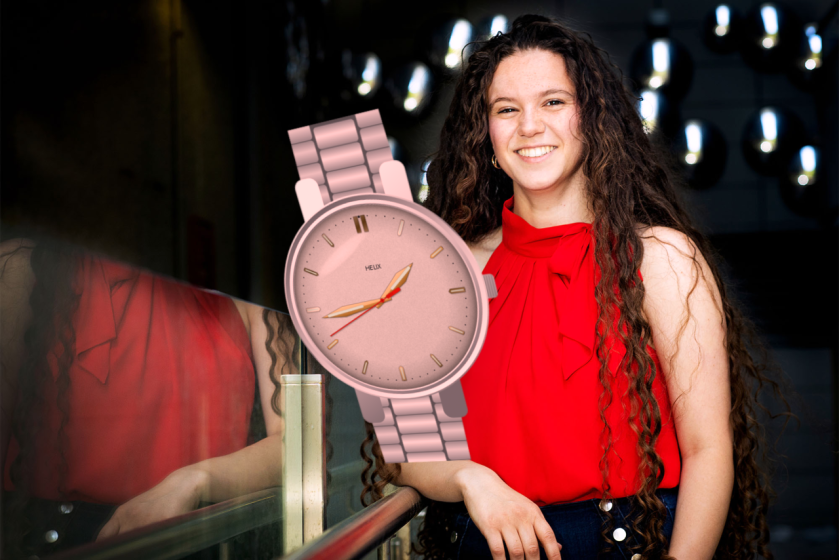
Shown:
1 h 43 min 41 s
